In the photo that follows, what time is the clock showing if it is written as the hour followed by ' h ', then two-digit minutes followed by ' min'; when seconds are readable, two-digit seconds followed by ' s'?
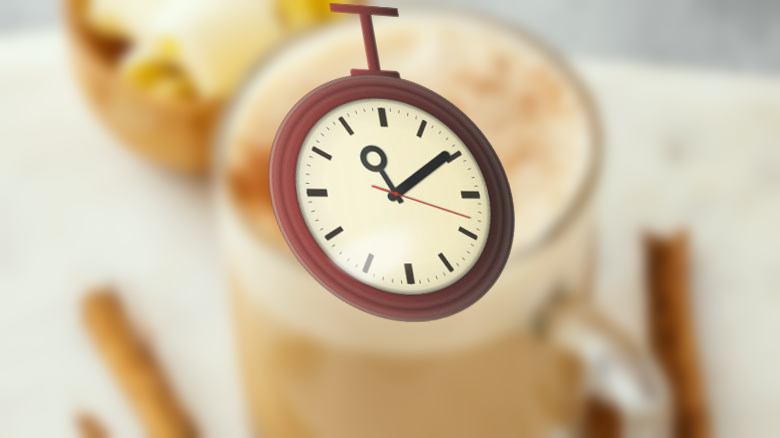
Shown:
11 h 09 min 18 s
